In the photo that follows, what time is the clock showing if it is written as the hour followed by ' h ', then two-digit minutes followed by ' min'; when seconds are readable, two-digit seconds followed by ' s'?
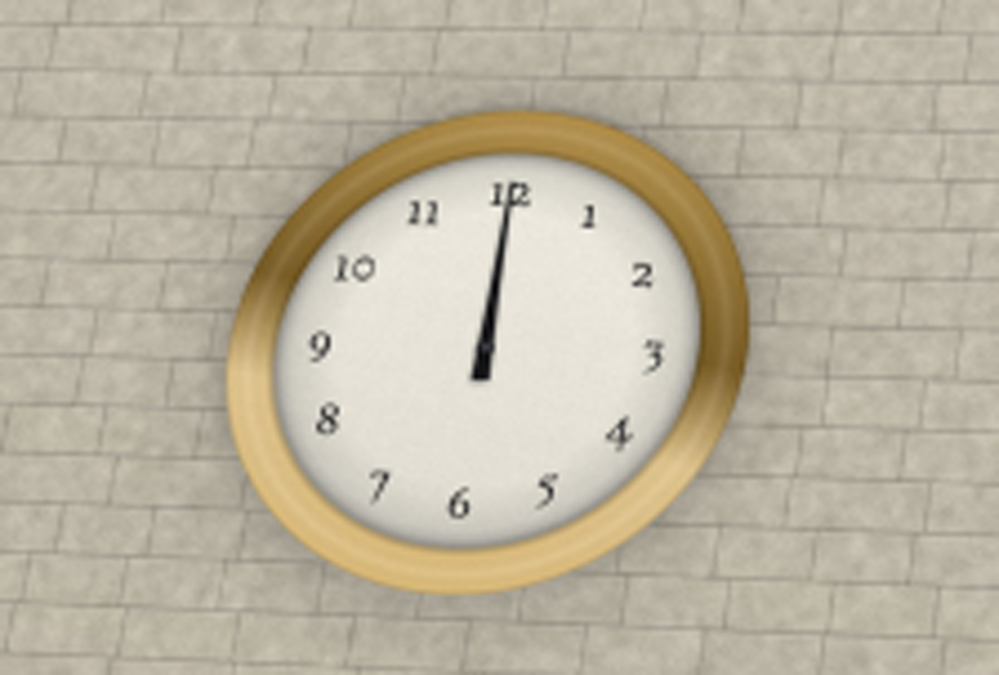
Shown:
12 h 00 min
